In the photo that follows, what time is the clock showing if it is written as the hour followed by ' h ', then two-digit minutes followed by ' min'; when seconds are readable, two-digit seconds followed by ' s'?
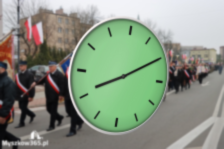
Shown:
8 h 10 min
